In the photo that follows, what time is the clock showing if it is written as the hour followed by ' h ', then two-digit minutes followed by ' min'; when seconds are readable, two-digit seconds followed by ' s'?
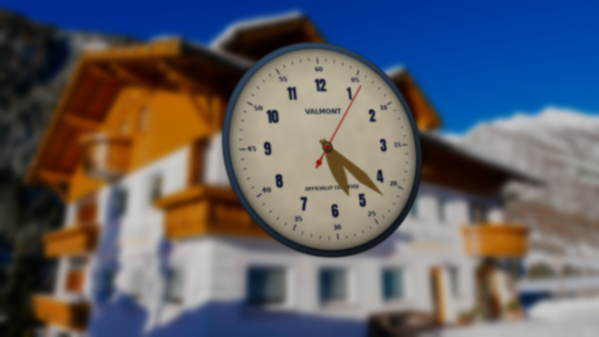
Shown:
5 h 22 min 06 s
